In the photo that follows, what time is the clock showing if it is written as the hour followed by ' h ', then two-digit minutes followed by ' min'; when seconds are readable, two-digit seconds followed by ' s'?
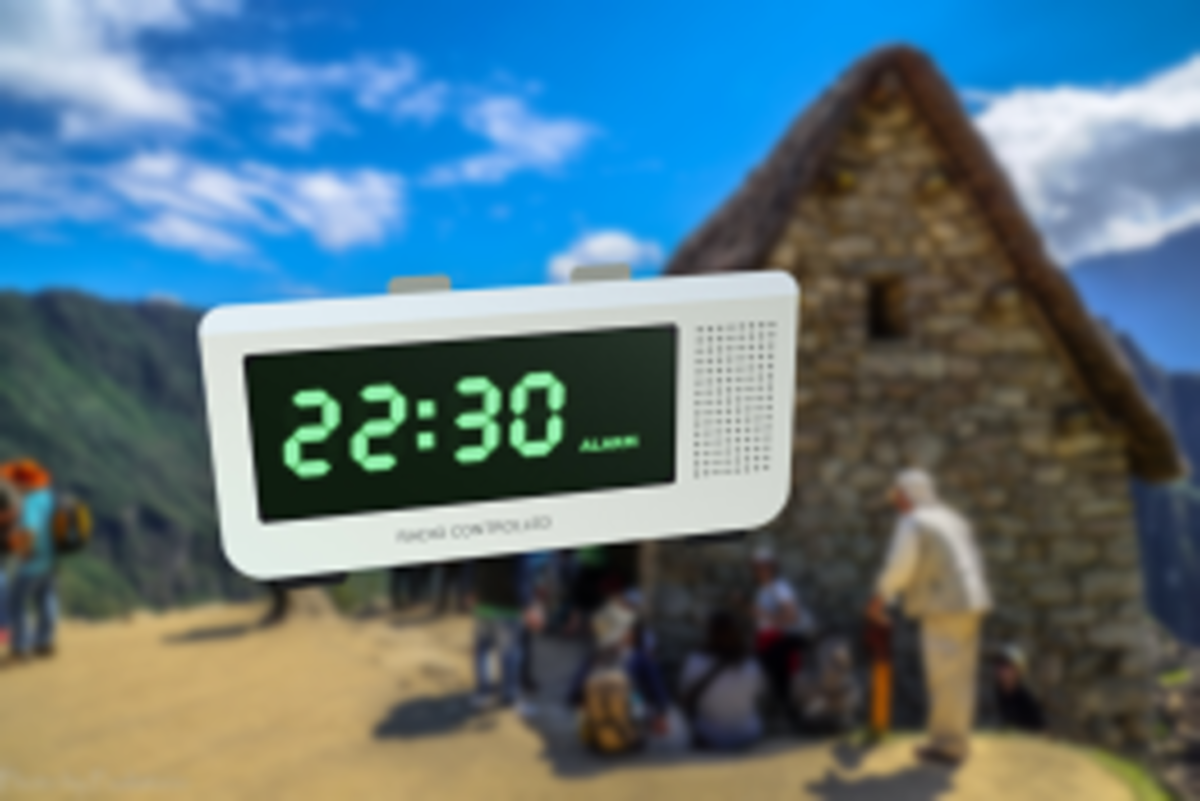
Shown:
22 h 30 min
